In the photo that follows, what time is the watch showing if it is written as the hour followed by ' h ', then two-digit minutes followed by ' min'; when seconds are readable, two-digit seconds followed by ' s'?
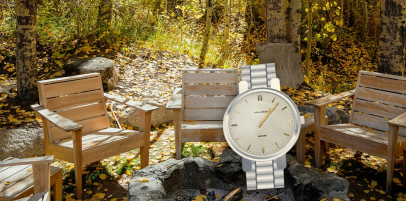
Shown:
1 h 07 min
